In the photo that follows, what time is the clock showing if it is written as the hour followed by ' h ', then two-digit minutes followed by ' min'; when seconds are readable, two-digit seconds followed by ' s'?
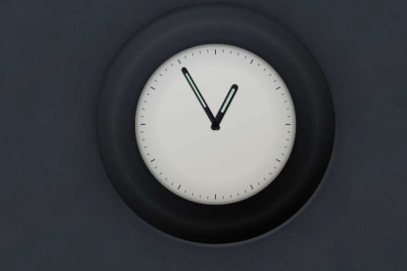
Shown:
12 h 55 min
